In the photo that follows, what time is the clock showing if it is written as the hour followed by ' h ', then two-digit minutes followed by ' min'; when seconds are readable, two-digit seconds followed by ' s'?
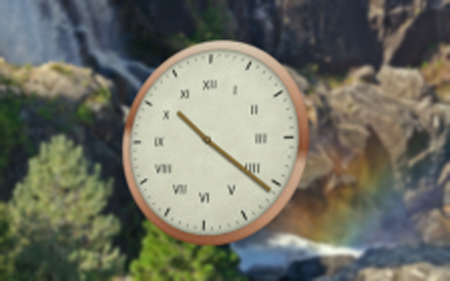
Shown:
10 h 21 min
